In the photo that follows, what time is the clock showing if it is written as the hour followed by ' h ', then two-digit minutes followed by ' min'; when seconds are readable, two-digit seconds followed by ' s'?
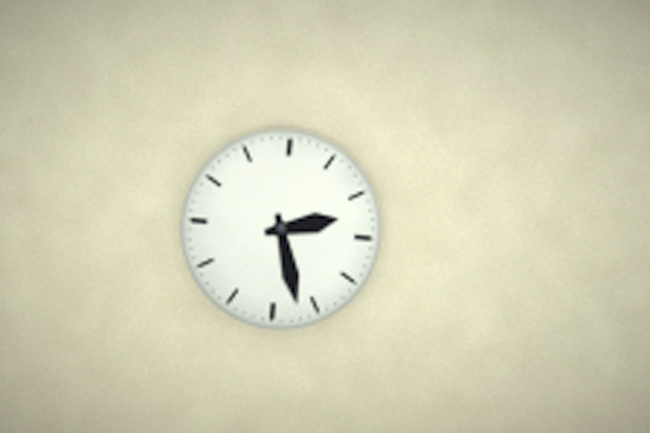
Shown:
2 h 27 min
